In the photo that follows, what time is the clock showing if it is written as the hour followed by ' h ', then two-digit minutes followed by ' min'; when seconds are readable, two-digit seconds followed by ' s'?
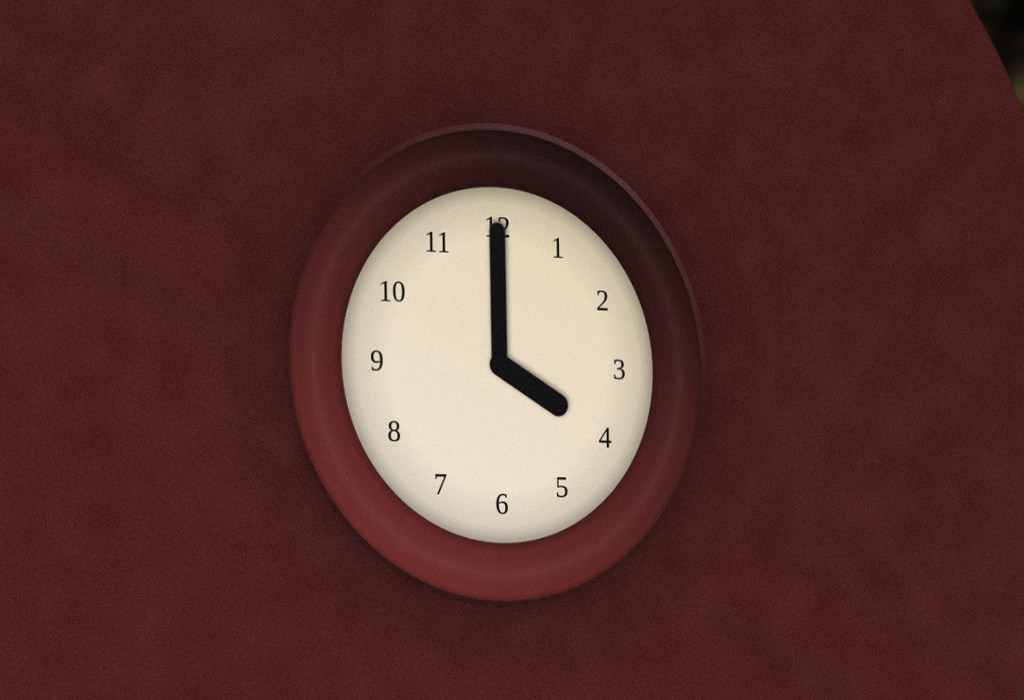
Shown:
4 h 00 min
